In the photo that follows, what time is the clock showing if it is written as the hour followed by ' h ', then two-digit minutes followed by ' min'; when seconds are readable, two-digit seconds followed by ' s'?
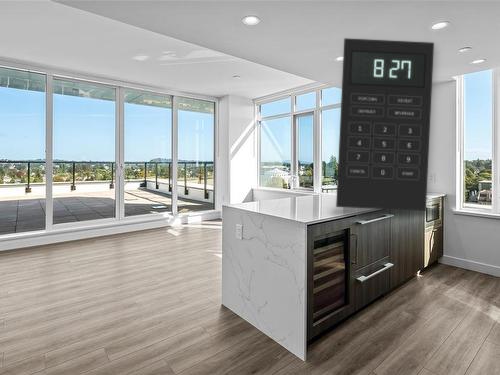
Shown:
8 h 27 min
